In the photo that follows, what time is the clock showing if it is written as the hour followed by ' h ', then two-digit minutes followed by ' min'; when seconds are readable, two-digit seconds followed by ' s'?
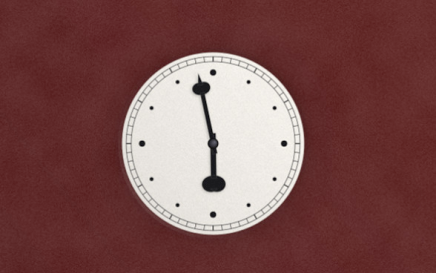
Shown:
5 h 58 min
